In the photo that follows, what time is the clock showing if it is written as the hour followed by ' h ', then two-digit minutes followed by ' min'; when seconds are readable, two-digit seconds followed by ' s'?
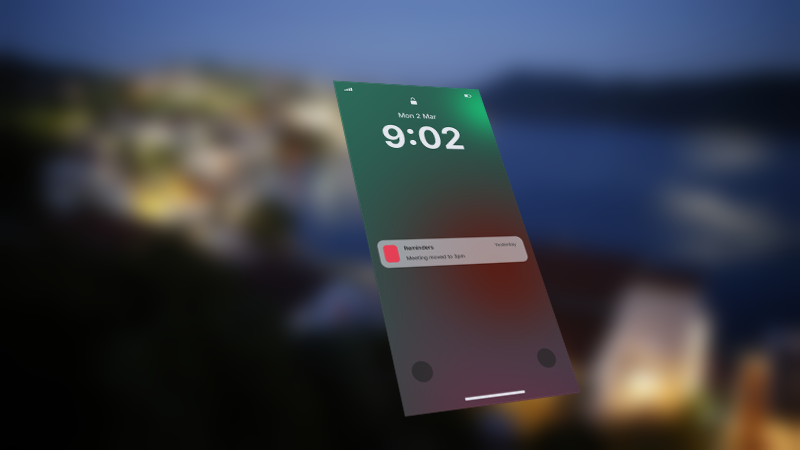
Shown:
9 h 02 min
